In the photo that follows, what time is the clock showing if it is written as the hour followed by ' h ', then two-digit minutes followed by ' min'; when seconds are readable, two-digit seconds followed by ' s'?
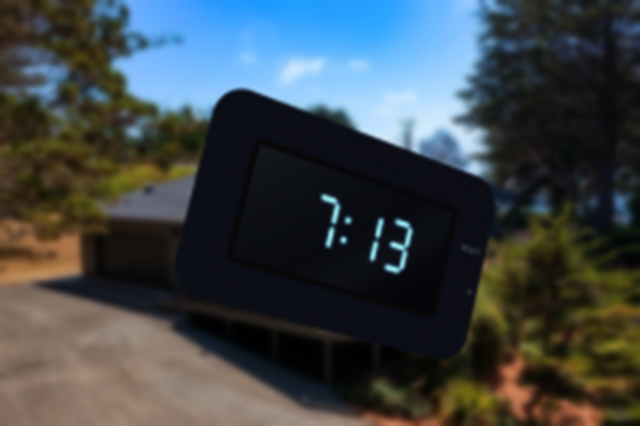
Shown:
7 h 13 min
